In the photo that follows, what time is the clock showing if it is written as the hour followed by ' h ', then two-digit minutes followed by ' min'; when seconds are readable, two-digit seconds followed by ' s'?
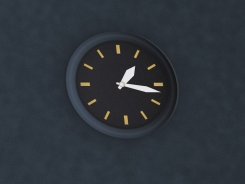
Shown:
1 h 17 min
